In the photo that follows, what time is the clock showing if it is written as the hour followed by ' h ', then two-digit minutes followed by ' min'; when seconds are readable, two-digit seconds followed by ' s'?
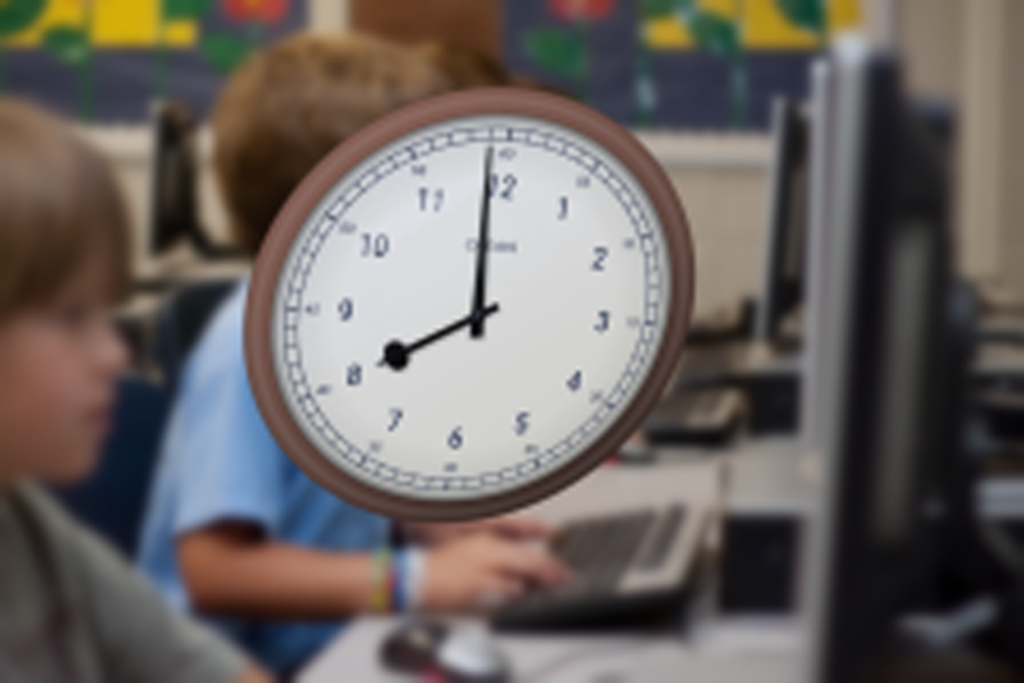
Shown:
7 h 59 min
